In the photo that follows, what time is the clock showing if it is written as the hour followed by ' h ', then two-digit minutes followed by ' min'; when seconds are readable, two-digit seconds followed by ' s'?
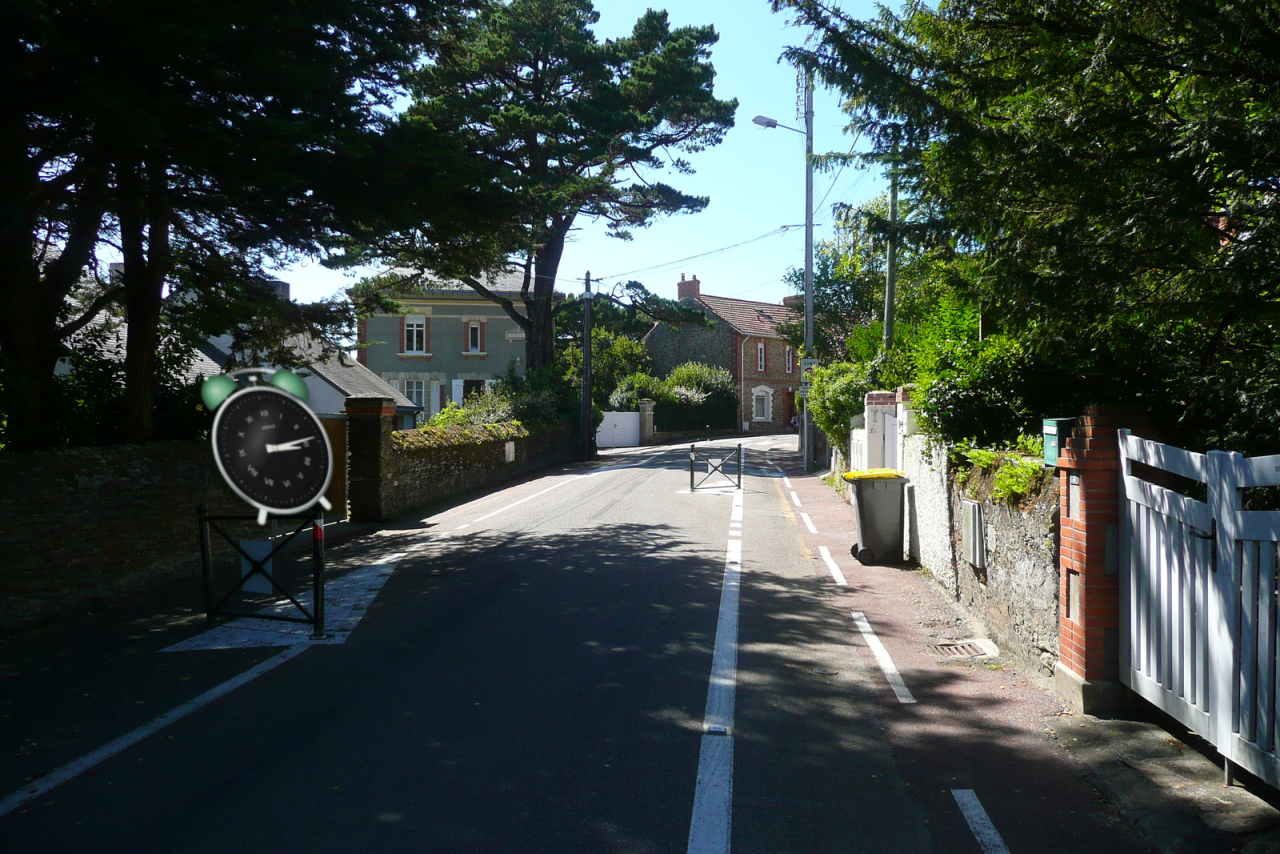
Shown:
3 h 14 min
